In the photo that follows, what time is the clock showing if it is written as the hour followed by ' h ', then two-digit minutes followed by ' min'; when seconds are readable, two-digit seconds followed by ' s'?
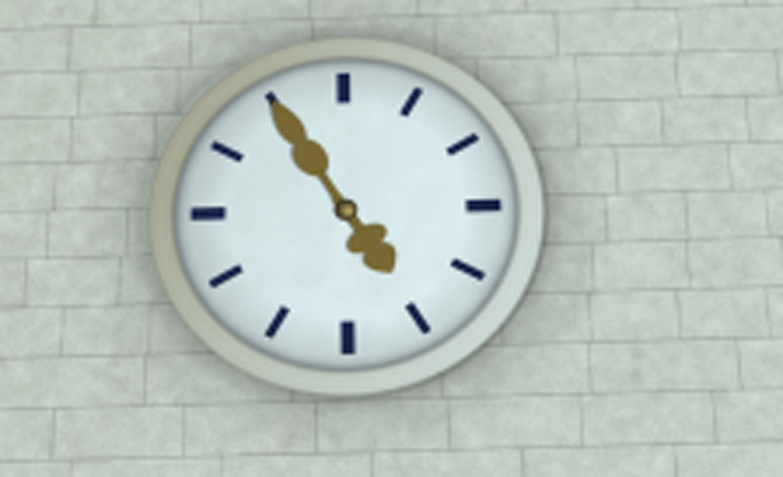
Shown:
4 h 55 min
